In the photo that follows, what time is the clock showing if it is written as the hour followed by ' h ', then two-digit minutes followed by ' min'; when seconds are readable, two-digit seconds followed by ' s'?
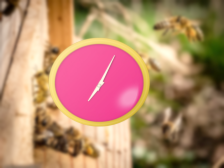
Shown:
7 h 04 min
